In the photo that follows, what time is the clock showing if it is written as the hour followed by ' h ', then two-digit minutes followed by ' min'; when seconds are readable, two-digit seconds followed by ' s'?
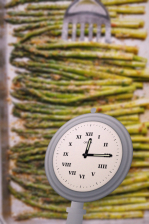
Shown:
12 h 15 min
